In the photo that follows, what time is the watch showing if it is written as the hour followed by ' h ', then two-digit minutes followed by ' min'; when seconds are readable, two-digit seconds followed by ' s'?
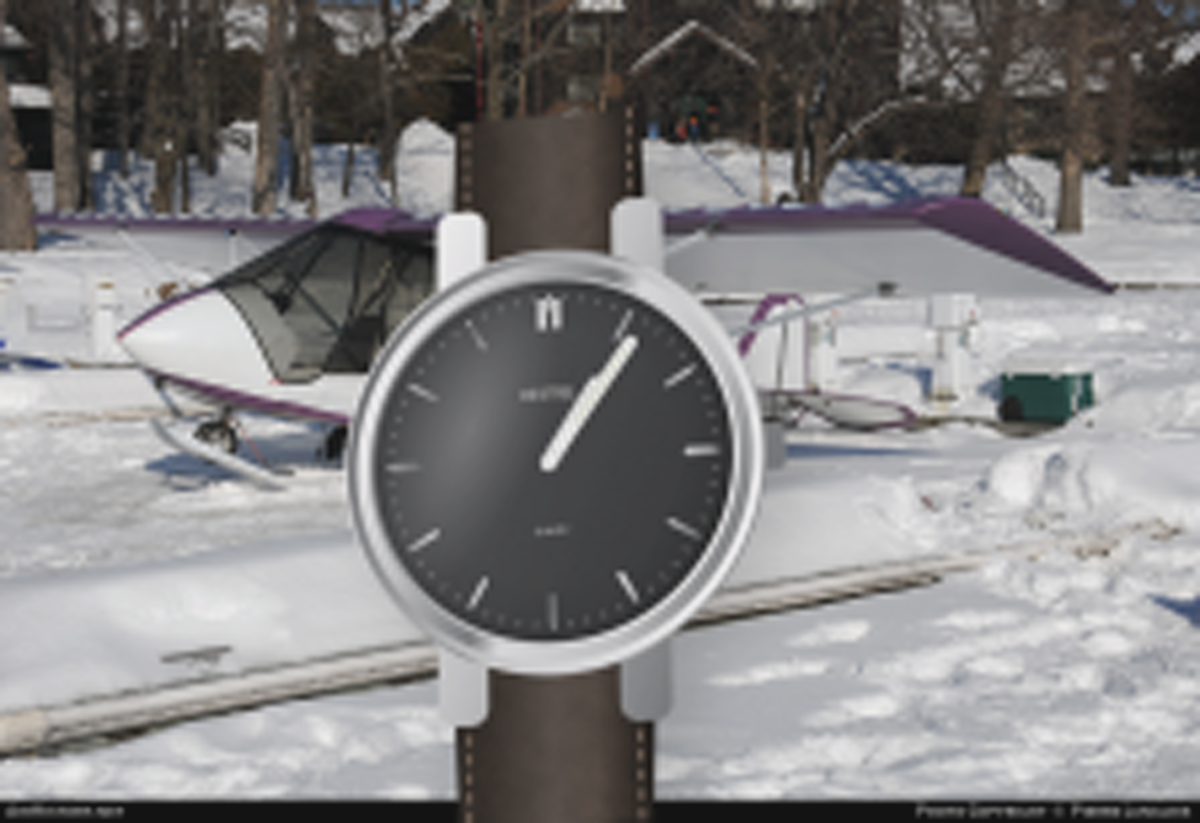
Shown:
1 h 06 min
